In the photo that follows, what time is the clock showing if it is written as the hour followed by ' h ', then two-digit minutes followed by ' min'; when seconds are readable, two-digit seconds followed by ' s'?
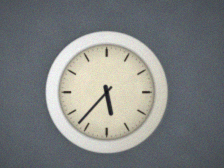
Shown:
5 h 37 min
